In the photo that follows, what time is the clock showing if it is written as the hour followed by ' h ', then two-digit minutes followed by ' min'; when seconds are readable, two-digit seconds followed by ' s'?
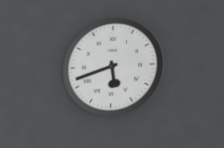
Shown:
5 h 42 min
